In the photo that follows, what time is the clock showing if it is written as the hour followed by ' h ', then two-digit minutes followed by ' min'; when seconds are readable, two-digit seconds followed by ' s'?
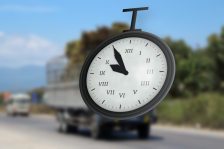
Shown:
9 h 55 min
